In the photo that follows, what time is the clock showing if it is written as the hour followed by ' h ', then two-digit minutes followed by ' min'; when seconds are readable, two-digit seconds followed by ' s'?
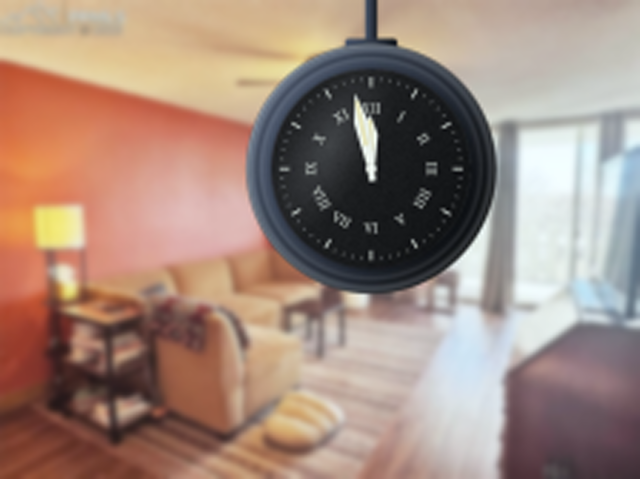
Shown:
11 h 58 min
